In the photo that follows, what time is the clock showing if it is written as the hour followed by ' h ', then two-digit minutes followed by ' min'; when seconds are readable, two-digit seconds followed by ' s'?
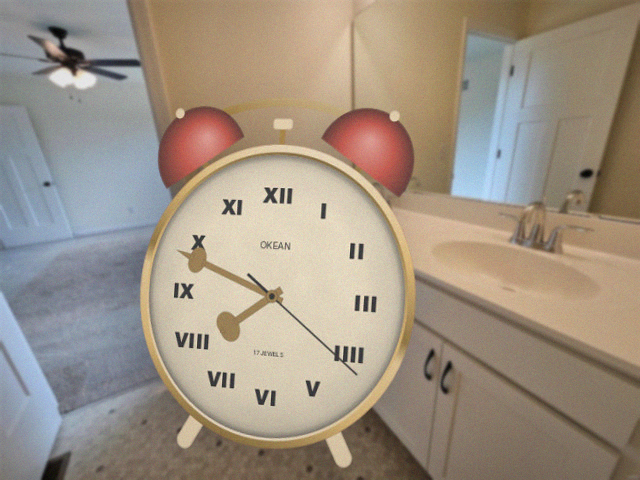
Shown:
7 h 48 min 21 s
